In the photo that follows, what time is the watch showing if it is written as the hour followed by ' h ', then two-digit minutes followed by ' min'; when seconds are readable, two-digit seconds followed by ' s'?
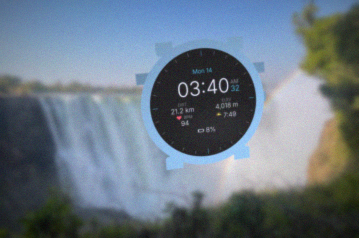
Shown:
3 h 40 min
